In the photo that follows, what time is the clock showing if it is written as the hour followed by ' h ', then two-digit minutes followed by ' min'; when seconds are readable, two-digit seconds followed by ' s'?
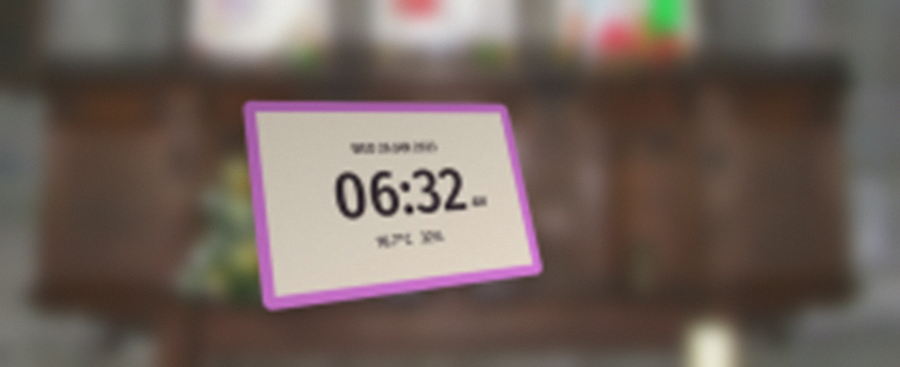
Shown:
6 h 32 min
